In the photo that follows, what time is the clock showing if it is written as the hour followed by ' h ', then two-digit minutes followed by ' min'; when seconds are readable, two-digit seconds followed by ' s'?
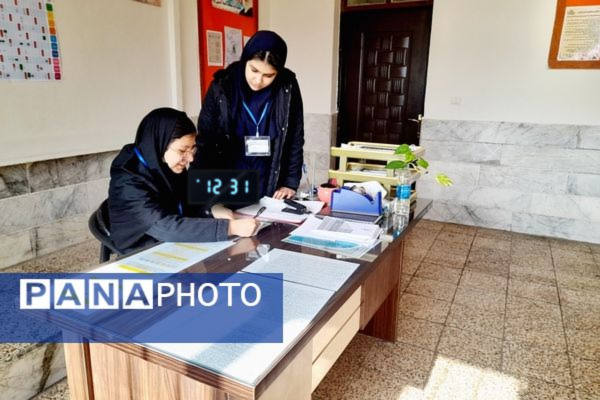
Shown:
12 h 31 min
